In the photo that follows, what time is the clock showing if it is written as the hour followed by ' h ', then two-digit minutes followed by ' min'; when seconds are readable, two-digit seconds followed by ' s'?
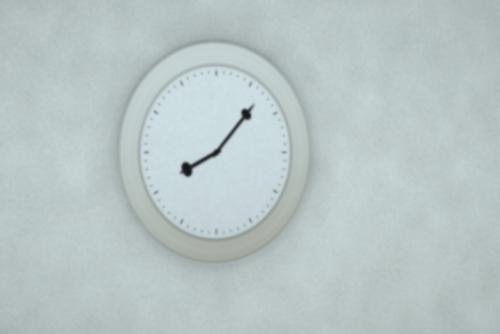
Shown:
8 h 07 min
